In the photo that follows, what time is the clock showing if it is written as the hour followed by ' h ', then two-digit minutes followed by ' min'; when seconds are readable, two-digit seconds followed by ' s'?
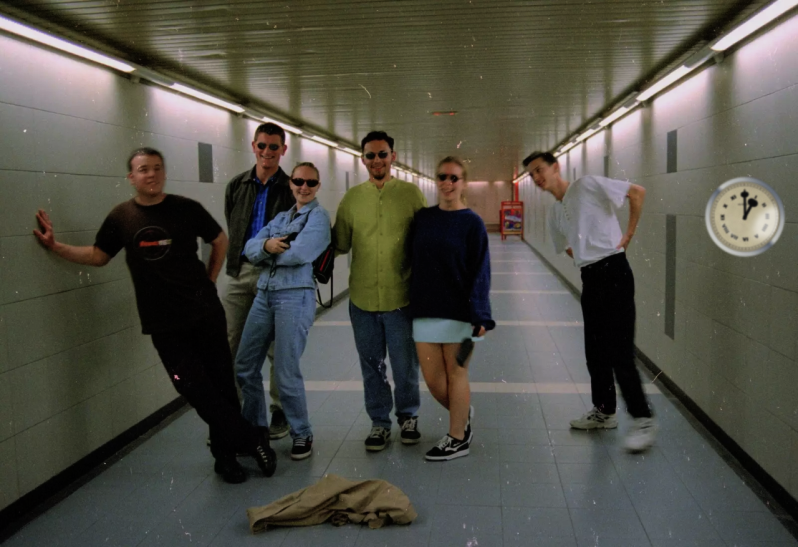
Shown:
1 h 00 min
